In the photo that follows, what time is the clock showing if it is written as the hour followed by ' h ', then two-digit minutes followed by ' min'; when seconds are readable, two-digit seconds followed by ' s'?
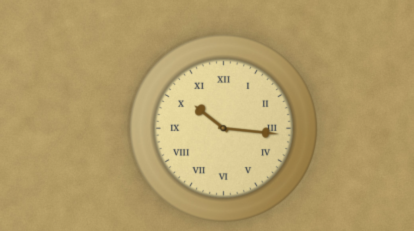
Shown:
10 h 16 min
